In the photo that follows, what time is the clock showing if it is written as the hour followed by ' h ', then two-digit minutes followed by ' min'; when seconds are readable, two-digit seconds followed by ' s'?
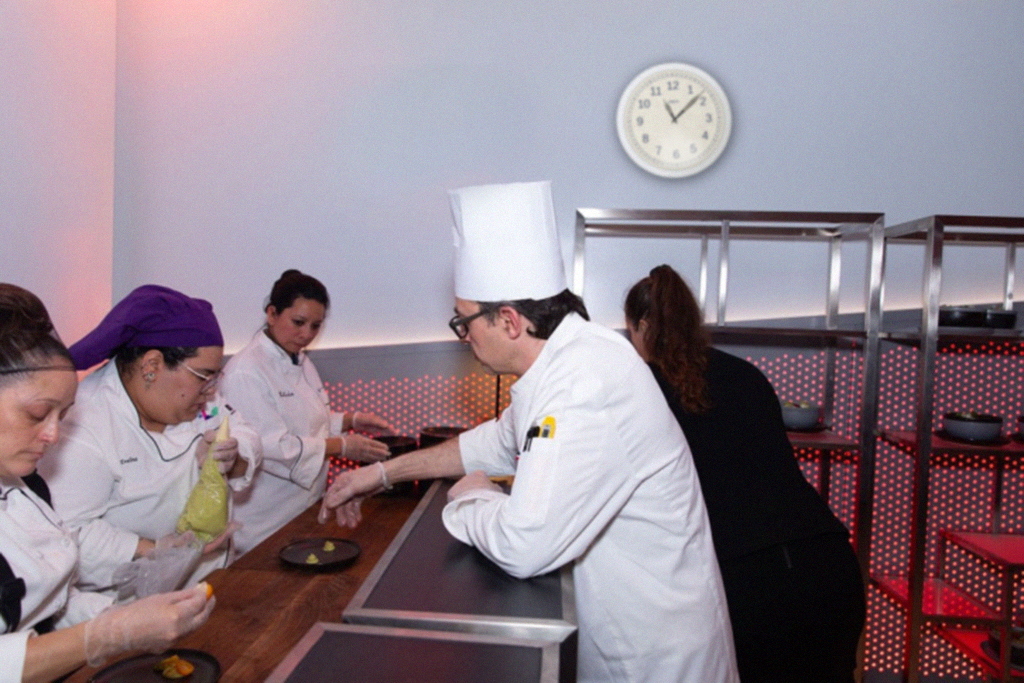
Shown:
11 h 08 min
